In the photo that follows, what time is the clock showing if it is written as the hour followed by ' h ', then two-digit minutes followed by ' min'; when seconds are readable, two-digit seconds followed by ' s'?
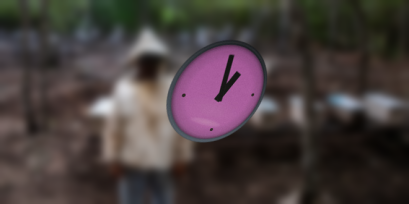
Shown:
1 h 00 min
